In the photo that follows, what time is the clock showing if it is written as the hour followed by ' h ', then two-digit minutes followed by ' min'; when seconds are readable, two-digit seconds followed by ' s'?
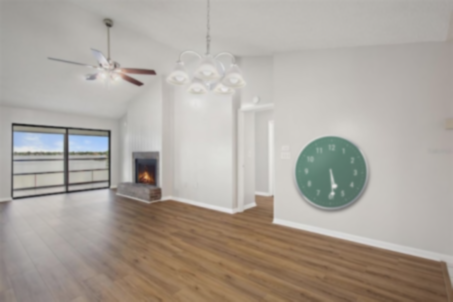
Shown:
5 h 29 min
